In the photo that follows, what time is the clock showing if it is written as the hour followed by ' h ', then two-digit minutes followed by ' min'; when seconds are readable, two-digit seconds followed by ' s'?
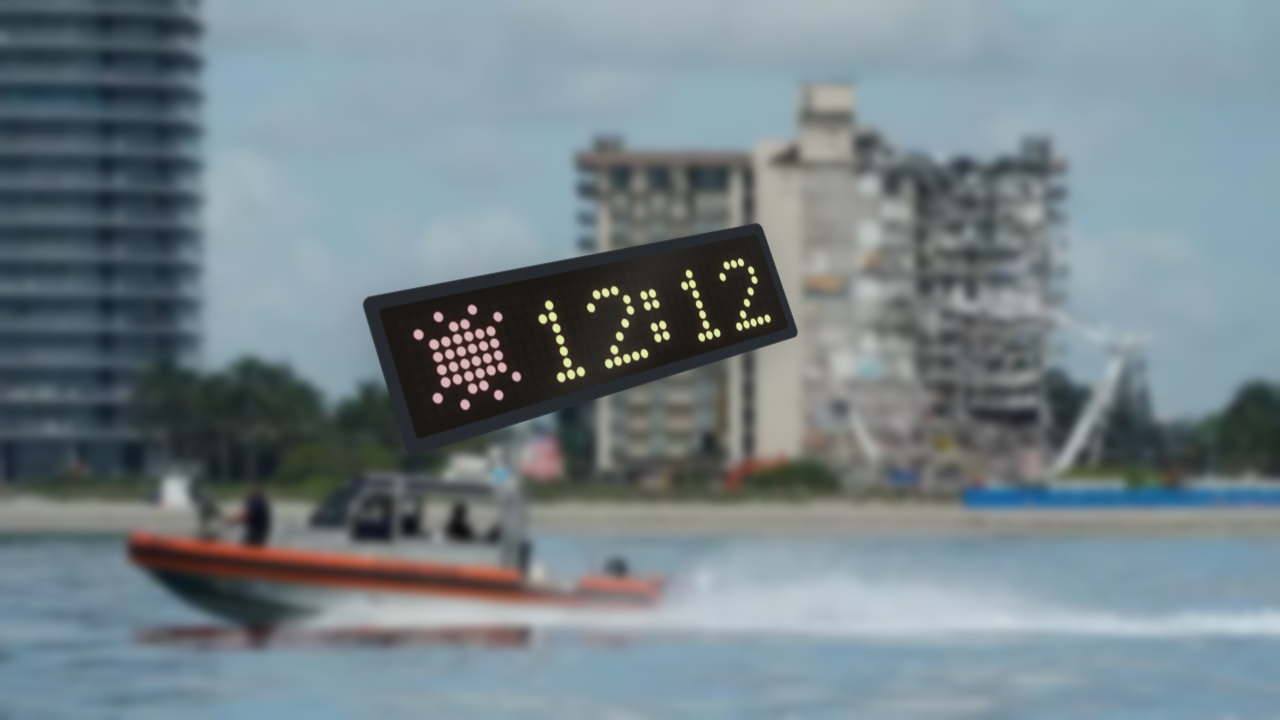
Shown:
12 h 12 min
